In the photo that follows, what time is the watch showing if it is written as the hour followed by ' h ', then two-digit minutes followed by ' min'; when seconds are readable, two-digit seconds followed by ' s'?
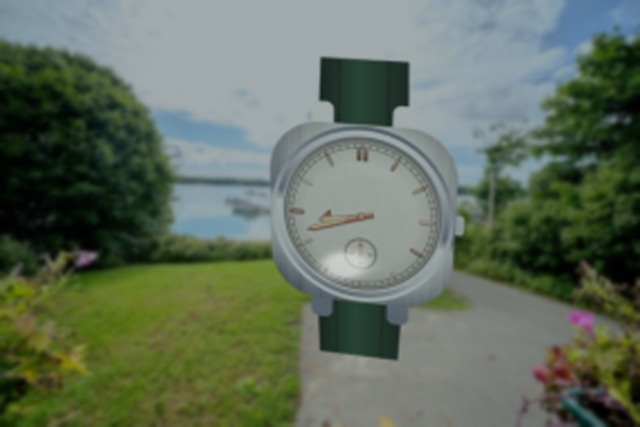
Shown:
8 h 42 min
